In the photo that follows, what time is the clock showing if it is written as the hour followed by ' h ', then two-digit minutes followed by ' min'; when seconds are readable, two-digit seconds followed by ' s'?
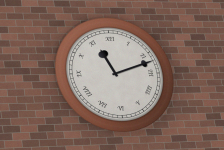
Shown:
11 h 12 min
